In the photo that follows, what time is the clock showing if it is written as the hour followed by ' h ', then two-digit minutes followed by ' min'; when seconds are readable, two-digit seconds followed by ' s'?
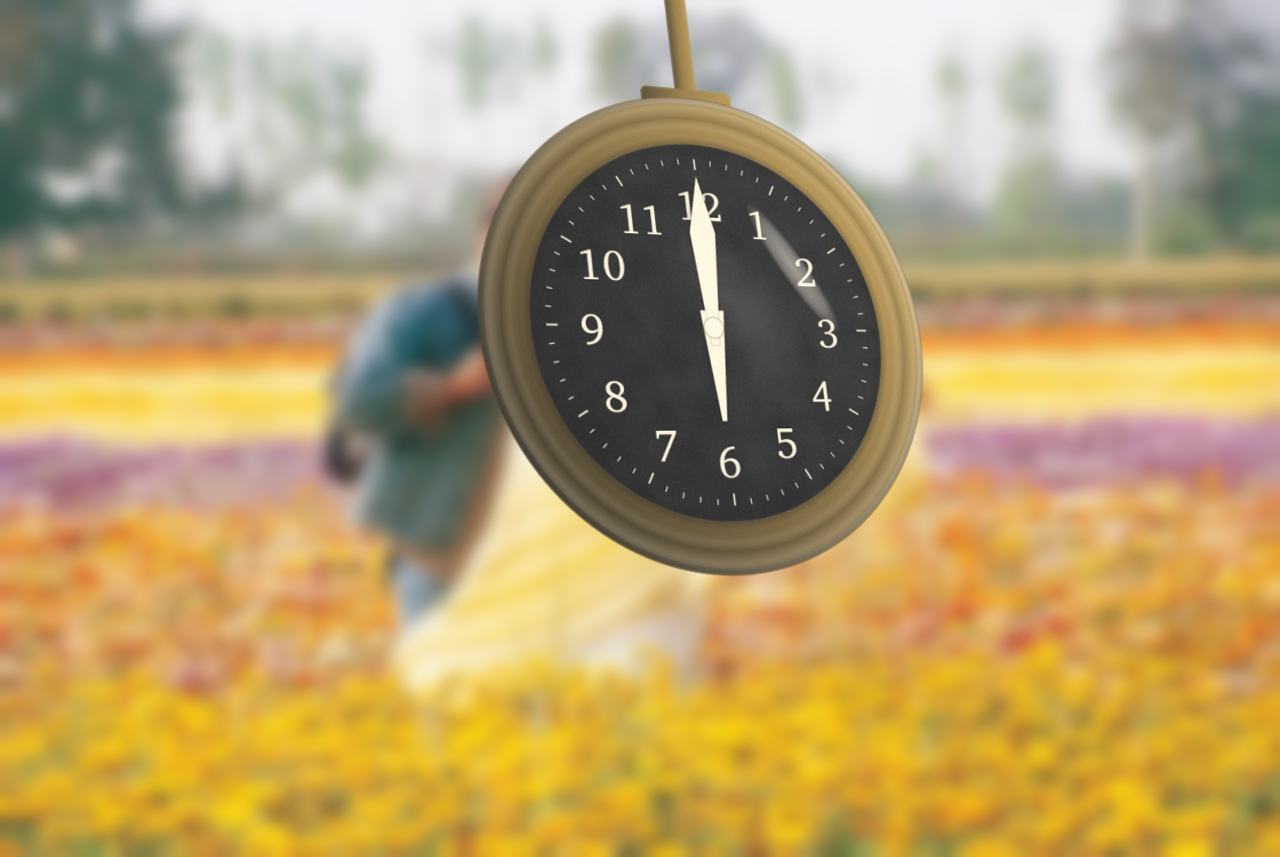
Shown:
6 h 00 min
